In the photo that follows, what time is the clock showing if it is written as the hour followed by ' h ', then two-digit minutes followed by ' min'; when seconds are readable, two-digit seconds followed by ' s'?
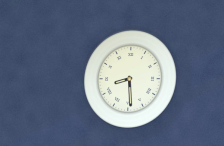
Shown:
8 h 29 min
